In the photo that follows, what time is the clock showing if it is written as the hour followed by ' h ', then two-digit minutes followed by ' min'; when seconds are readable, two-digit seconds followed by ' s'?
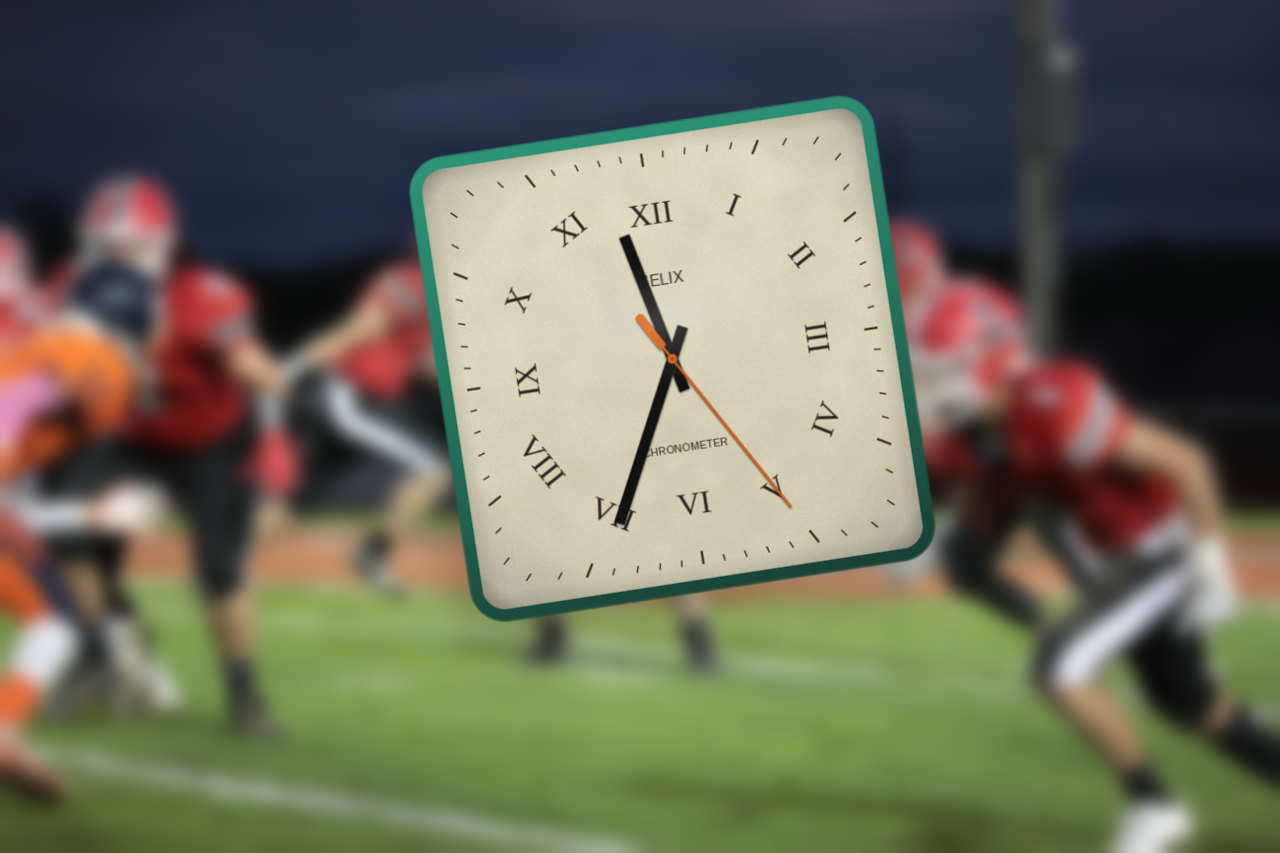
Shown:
11 h 34 min 25 s
